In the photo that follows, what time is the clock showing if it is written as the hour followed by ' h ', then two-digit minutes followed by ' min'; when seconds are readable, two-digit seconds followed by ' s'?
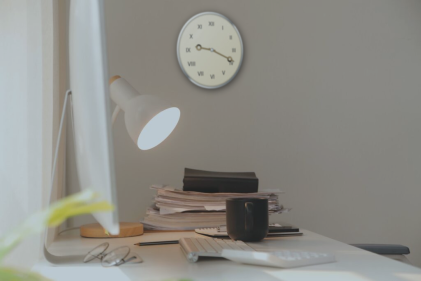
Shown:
9 h 19 min
